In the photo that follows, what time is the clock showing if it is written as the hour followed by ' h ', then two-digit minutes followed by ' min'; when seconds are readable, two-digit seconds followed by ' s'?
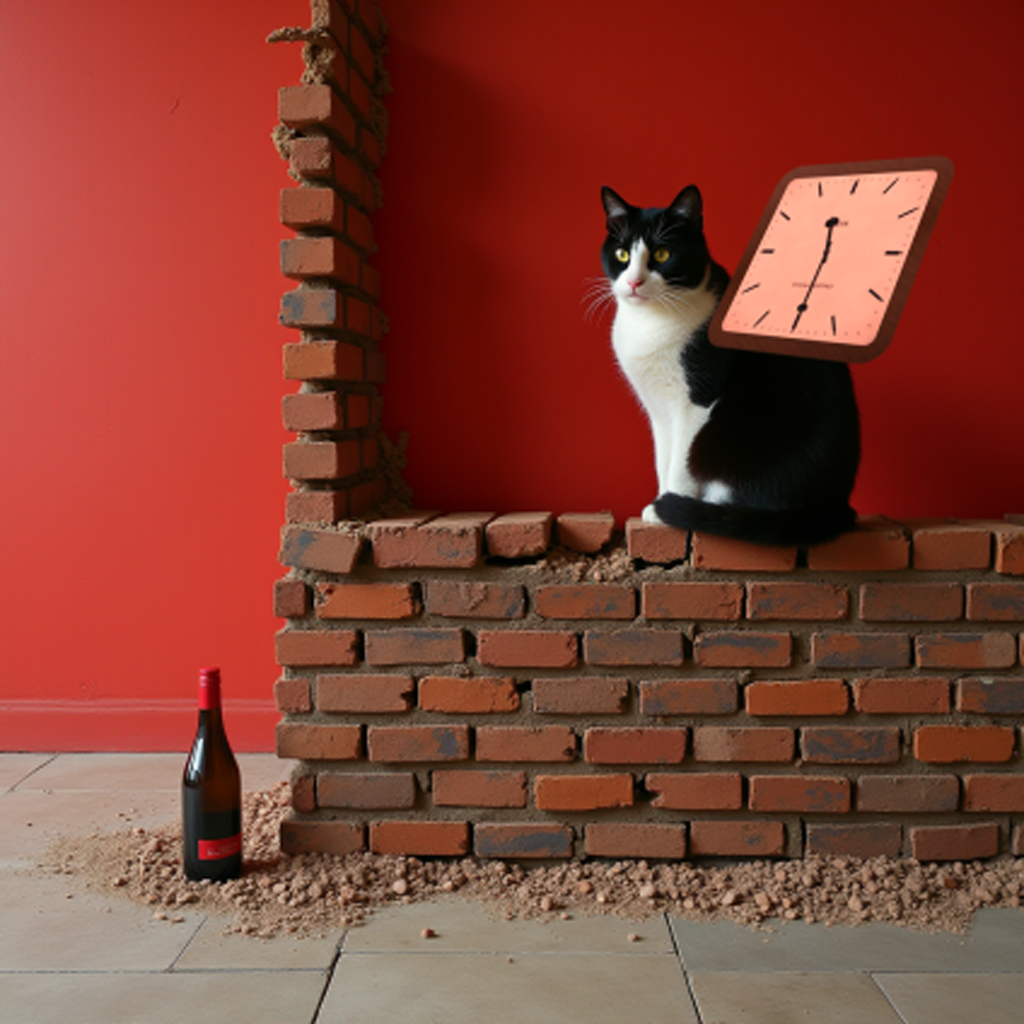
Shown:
11 h 30 min
